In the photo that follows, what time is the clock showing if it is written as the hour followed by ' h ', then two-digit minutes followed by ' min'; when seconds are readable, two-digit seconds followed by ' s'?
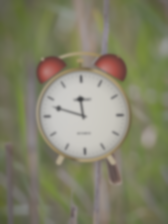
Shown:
11 h 48 min
